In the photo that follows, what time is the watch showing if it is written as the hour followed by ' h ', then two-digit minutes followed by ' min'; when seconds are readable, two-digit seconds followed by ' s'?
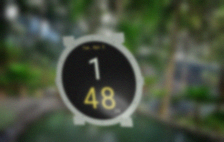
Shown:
1 h 48 min
